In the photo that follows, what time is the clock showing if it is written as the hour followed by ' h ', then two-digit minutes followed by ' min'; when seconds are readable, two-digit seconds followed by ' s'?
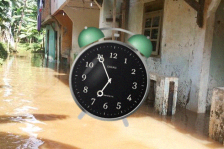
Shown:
6 h 55 min
